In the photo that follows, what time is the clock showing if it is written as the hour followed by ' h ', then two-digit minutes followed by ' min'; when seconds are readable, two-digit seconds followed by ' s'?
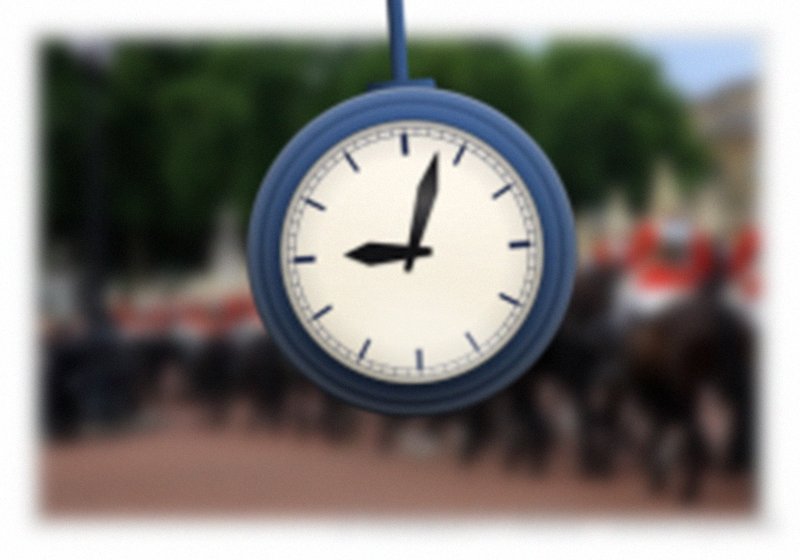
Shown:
9 h 03 min
